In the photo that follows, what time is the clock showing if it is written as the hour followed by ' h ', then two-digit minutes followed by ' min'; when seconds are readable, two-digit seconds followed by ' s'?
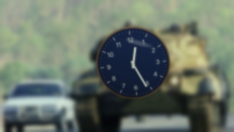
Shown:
12 h 26 min
